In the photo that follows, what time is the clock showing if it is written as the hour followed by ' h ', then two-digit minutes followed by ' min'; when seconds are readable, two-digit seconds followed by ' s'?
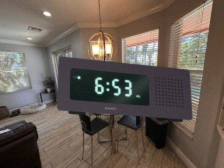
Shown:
6 h 53 min
